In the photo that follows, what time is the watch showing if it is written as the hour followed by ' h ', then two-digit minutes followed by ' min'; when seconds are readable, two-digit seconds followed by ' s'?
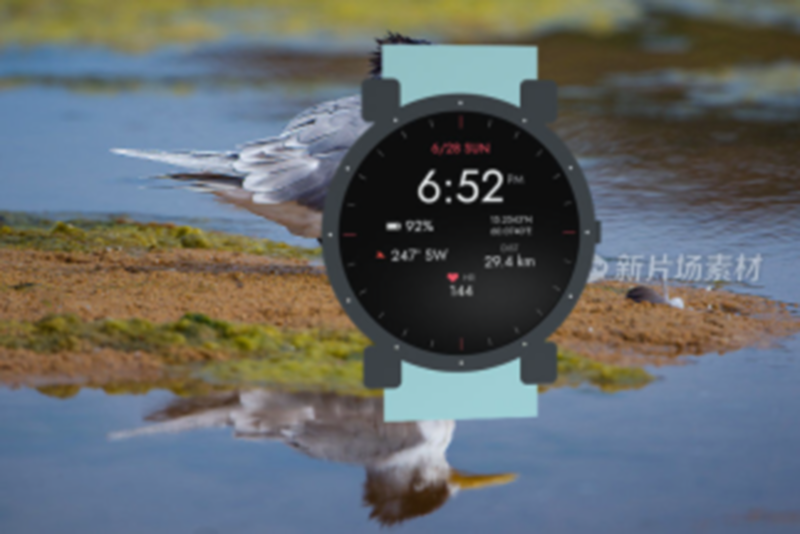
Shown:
6 h 52 min
